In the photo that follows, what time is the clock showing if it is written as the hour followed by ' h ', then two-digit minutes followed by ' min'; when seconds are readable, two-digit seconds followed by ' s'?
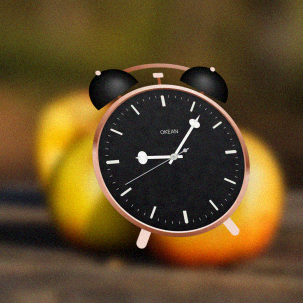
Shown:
9 h 06 min 41 s
